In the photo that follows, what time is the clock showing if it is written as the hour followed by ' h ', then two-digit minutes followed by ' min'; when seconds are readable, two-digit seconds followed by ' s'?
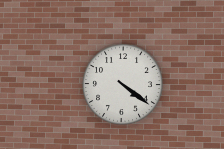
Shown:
4 h 21 min
